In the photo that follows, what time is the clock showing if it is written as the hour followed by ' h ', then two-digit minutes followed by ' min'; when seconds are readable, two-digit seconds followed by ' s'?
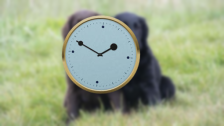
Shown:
1 h 49 min
